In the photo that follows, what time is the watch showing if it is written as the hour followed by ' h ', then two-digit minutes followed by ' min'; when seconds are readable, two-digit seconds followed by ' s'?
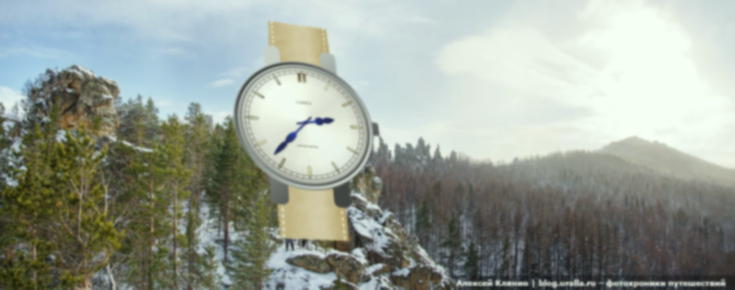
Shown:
2 h 37 min
